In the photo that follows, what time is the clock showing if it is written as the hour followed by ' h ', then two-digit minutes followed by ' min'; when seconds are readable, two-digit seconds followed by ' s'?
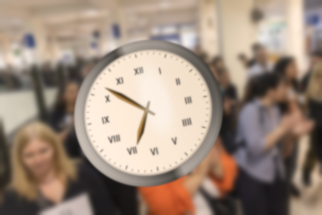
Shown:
6 h 52 min
